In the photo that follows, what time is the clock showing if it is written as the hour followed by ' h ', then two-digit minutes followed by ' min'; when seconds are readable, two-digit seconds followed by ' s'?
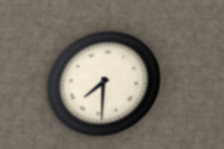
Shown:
7 h 29 min
